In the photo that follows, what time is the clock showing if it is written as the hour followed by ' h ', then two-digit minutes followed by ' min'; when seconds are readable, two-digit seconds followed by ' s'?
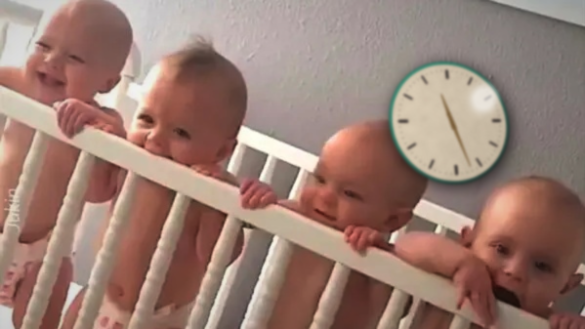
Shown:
11 h 27 min
